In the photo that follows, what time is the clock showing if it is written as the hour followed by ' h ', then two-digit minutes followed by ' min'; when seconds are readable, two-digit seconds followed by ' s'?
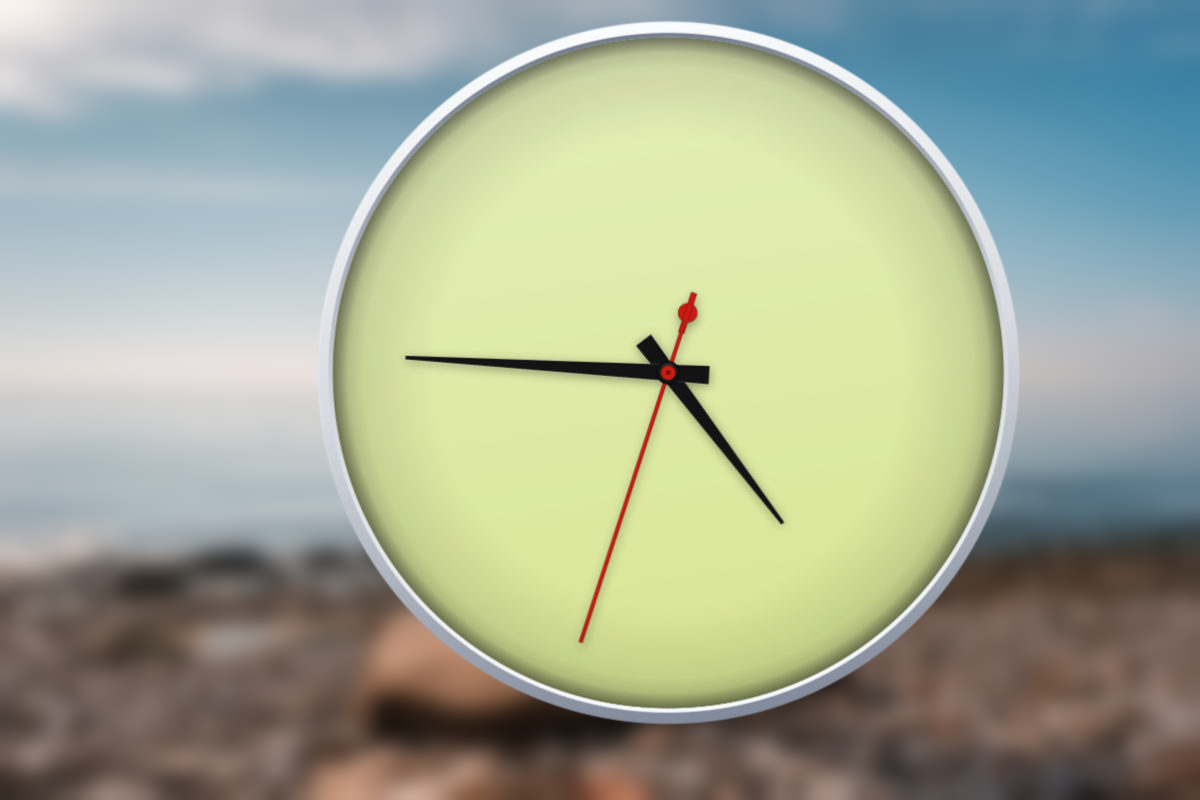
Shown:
4 h 45 min 33 s
